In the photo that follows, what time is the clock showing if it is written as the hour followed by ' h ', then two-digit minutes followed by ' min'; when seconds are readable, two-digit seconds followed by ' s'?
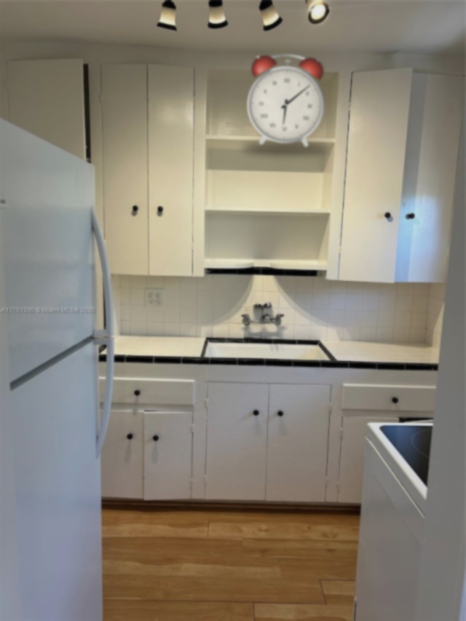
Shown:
6 h 08 min
